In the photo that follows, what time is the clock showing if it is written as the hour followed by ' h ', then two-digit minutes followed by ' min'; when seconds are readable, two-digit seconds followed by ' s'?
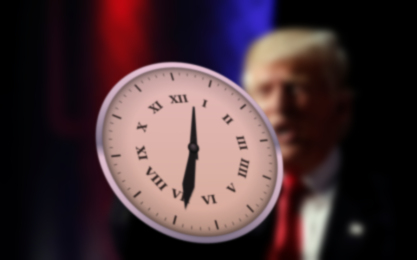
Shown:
12 h 34 min
